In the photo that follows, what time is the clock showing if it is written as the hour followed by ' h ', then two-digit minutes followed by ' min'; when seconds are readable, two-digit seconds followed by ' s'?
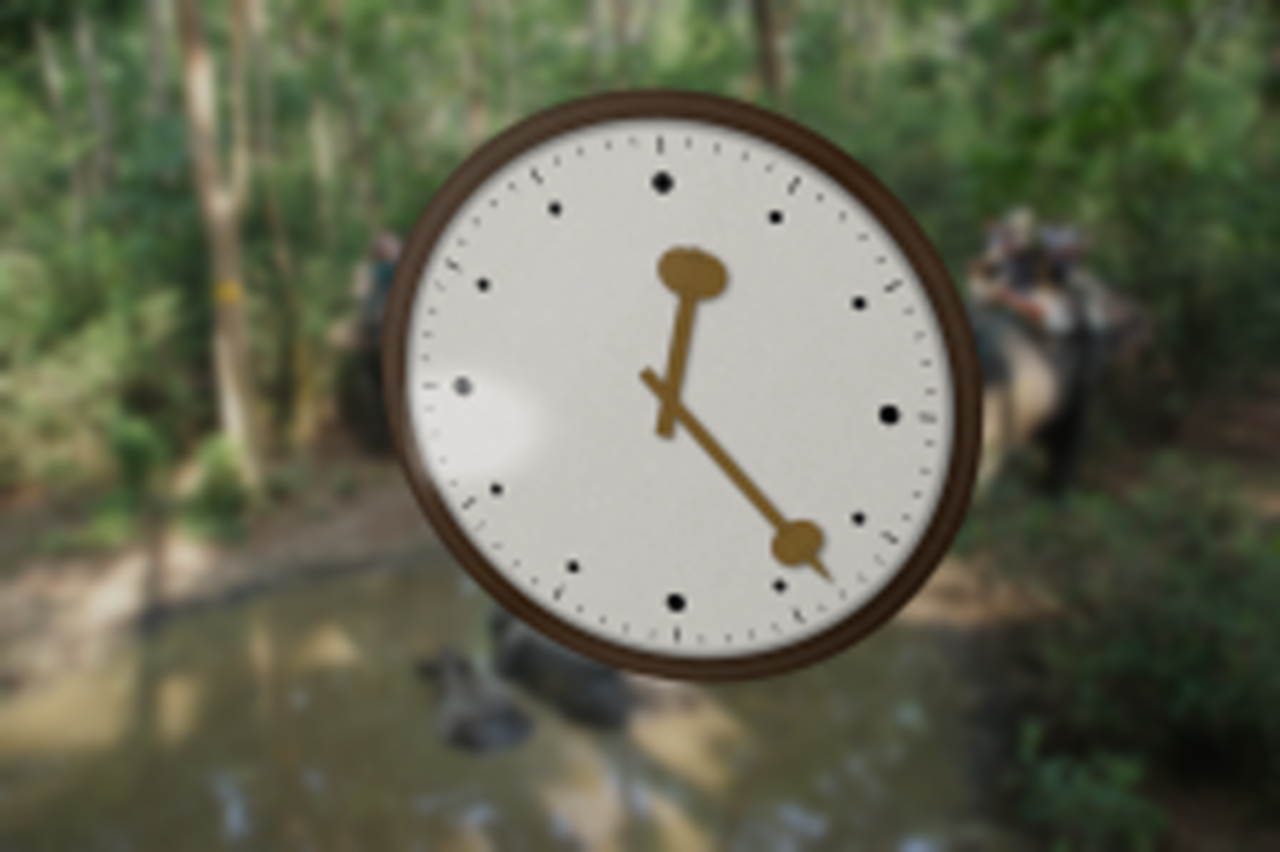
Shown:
12 h 23 min
